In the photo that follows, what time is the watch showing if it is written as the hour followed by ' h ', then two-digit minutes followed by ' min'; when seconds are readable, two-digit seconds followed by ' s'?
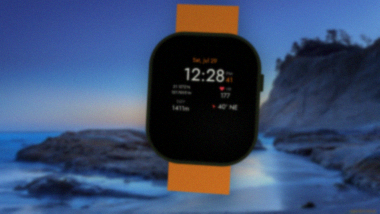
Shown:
12 h 28 min
